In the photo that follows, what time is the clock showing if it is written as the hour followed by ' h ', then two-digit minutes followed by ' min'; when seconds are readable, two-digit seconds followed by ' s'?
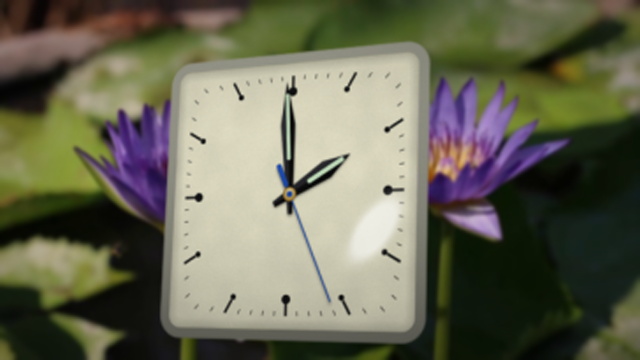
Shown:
1 h 59 min 26 s
